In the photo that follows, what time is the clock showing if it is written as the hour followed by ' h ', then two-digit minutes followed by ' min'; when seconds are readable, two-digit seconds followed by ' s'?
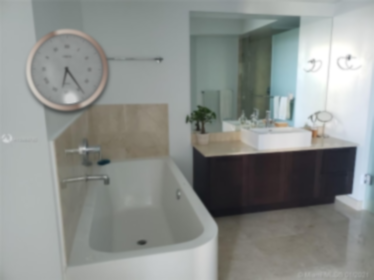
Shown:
6 h 24 min
